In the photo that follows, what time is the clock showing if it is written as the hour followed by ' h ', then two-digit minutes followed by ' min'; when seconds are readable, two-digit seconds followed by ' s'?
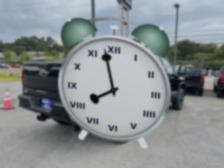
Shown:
7 h 58 min
